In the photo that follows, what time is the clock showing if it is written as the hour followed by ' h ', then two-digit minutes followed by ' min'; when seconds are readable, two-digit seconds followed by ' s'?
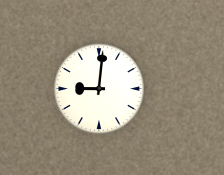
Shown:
9 h 01 min
